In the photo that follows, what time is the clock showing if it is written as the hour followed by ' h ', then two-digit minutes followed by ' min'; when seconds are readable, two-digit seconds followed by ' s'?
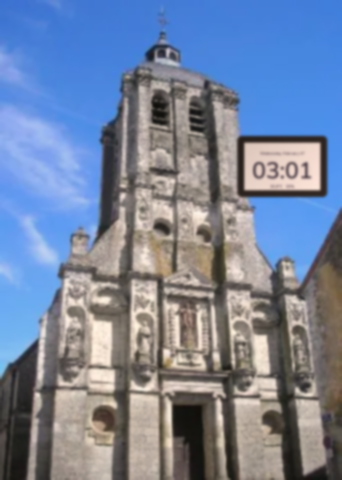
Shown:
3 h 01 min
